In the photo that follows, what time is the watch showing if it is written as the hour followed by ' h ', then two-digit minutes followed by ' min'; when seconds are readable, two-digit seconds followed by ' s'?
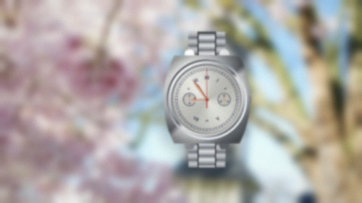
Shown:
8 h 54 min
